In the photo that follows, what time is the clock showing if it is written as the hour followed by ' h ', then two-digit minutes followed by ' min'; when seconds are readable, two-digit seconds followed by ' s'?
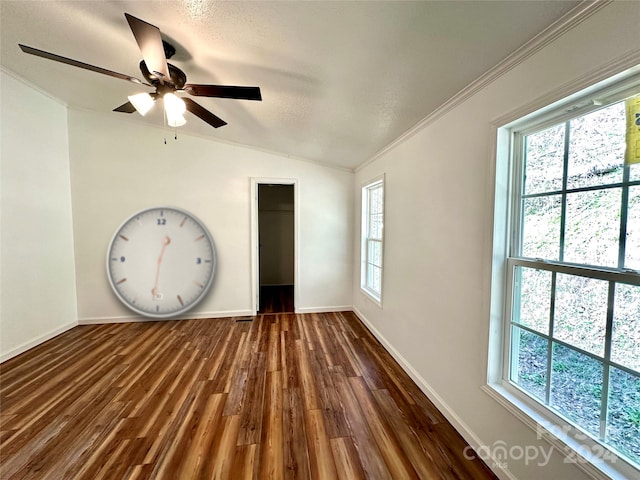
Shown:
12 h 31 min
